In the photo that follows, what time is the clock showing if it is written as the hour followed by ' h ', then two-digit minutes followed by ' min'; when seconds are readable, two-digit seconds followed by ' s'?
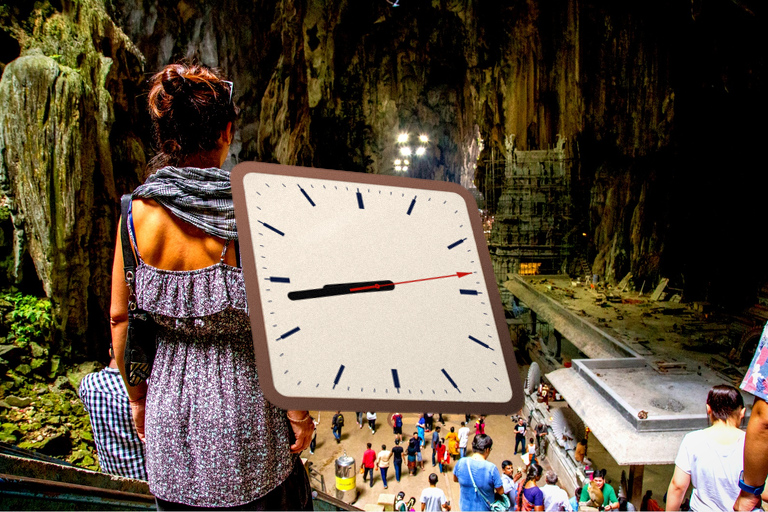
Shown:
8 h 43 min 13 s
